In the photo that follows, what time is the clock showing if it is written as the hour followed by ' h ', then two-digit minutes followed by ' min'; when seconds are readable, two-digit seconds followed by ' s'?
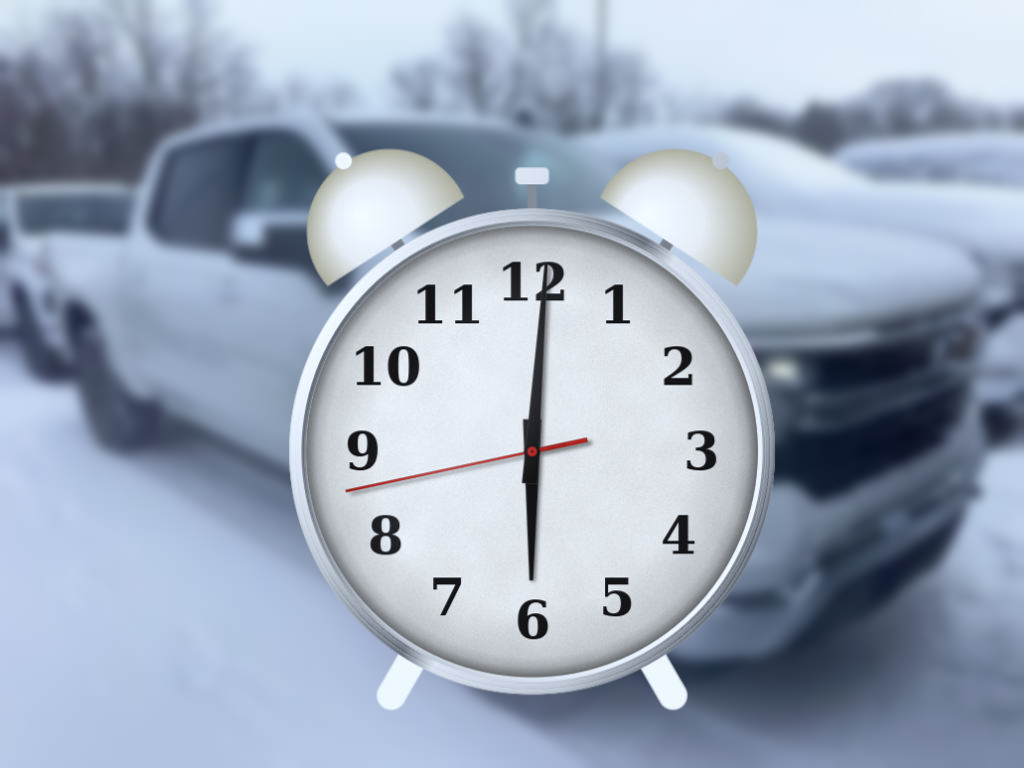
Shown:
6 h 00 min 43 s
